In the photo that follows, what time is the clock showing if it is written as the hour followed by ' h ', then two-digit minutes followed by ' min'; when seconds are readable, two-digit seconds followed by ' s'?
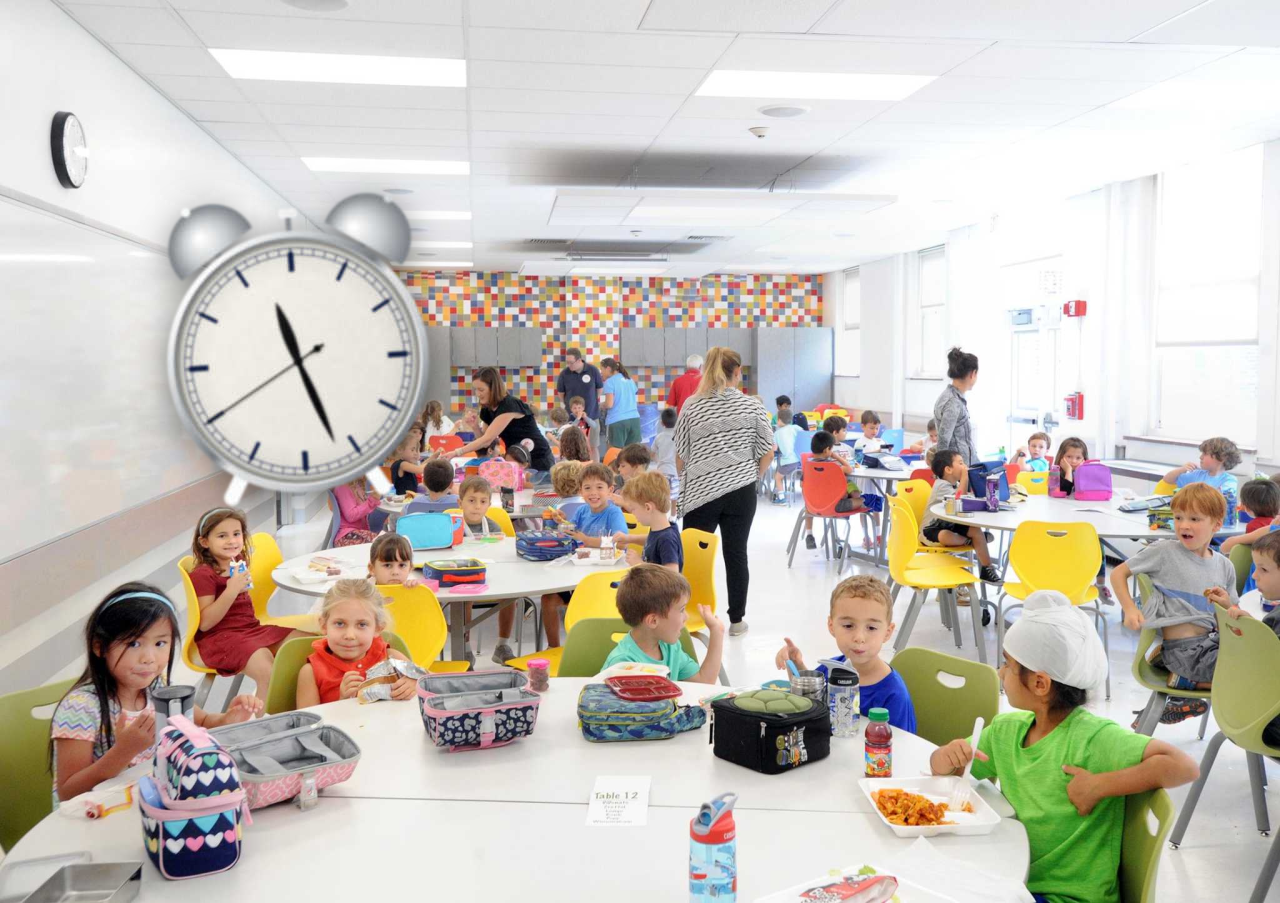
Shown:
11 h 26 min 40 s
